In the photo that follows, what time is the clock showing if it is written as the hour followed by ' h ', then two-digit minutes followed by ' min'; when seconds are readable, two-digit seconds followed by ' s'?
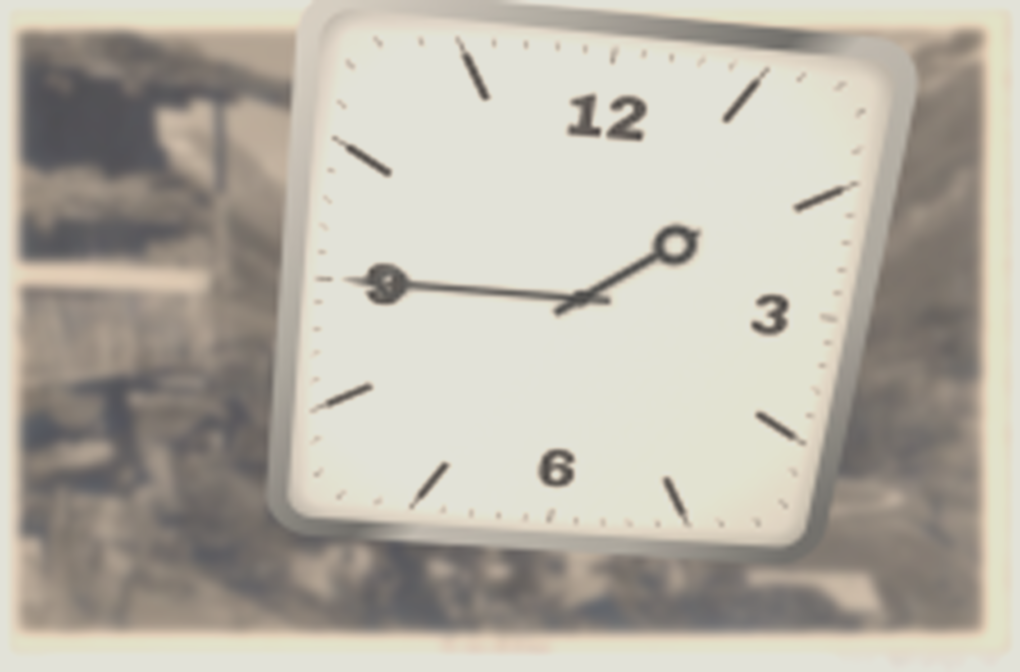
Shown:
1 h 45 min
